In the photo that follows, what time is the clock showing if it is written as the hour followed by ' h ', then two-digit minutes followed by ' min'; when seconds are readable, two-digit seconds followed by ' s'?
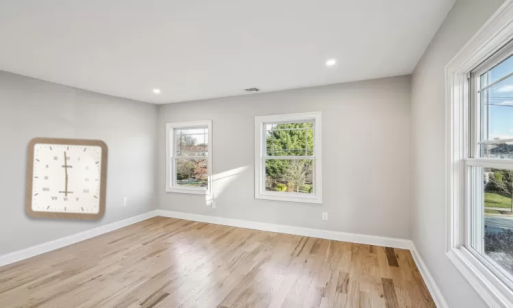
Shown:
5 h 59 min
